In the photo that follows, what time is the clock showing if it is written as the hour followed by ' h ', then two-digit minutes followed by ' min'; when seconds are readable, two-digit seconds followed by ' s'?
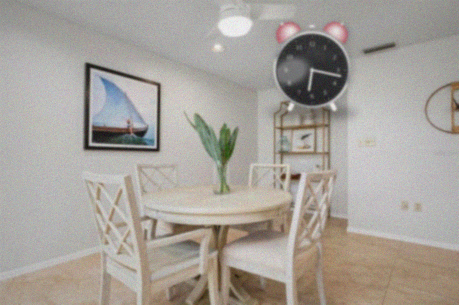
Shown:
6 h 17 min
